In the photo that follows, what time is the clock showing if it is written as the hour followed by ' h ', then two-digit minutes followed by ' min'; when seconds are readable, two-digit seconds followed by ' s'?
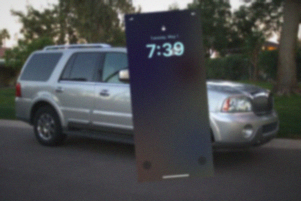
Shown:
7 h 39 min
